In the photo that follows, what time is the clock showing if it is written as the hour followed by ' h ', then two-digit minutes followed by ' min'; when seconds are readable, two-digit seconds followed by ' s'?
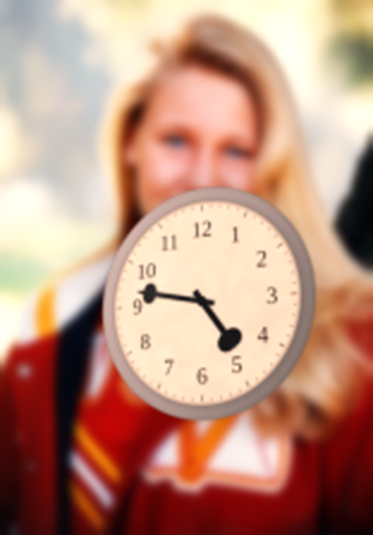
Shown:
4 h 47 min
